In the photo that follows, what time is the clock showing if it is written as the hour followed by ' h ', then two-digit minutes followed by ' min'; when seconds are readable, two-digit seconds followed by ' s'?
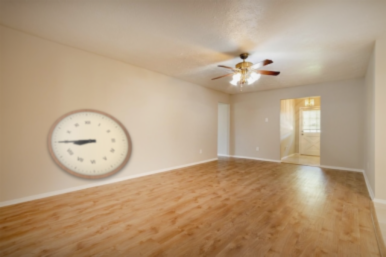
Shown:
8 h 45 min
